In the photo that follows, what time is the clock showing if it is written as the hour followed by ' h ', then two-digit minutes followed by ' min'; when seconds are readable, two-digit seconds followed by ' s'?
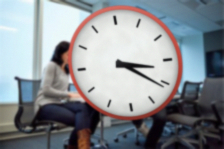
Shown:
3 h 21 min
